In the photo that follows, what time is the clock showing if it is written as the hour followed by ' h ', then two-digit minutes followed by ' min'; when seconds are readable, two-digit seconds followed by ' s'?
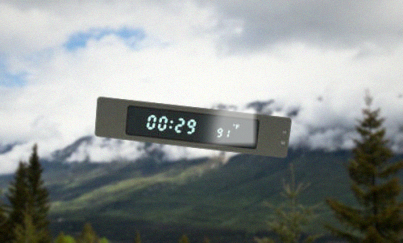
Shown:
0 h 29 min
